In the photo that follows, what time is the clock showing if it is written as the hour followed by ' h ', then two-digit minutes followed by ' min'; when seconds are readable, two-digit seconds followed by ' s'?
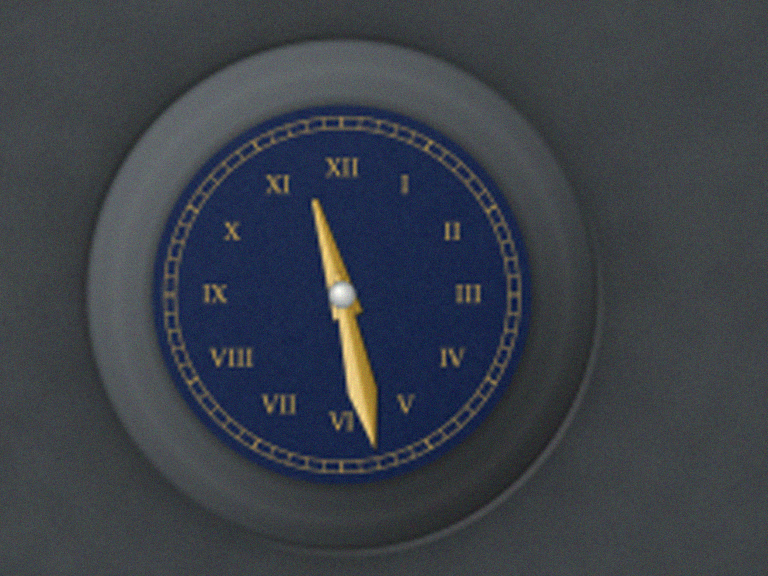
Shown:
11 h 28 min
